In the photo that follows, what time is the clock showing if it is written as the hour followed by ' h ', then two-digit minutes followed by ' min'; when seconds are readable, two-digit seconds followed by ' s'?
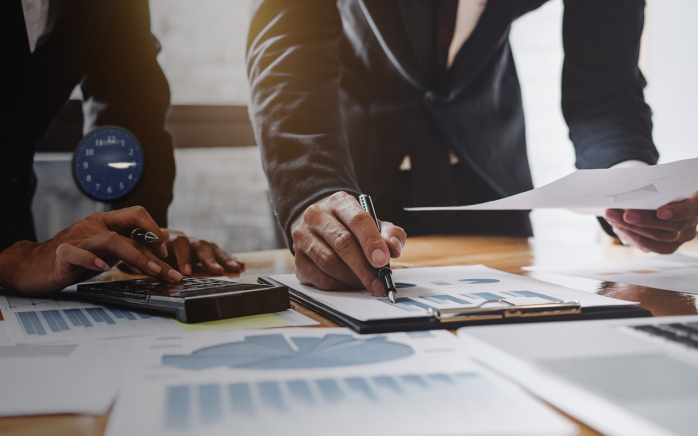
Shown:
3 h 15 min
